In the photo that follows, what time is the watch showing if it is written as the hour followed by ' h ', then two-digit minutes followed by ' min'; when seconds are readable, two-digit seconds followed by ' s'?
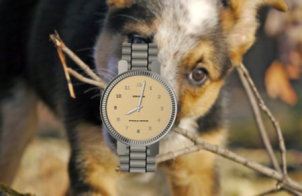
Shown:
8 h 02 min
